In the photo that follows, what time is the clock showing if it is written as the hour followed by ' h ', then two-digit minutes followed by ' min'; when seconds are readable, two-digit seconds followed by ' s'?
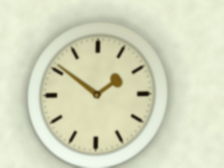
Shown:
1 h 51 min
